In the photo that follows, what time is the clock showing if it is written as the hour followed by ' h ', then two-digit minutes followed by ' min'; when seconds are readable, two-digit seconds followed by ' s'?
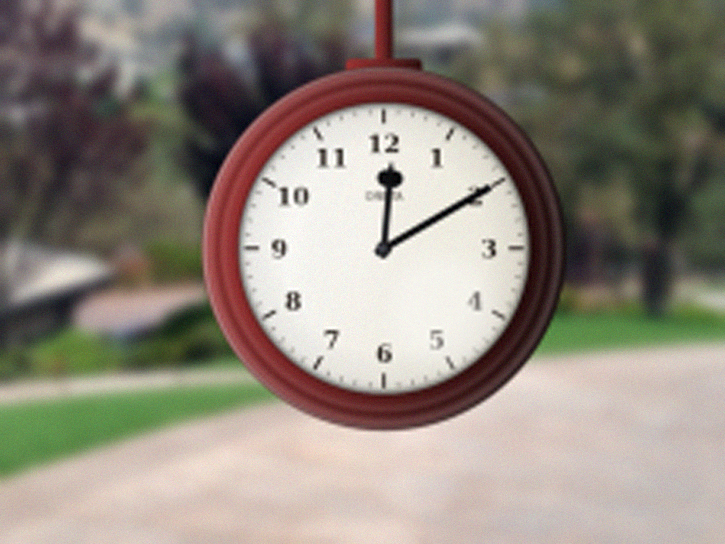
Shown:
12 h 10 min
